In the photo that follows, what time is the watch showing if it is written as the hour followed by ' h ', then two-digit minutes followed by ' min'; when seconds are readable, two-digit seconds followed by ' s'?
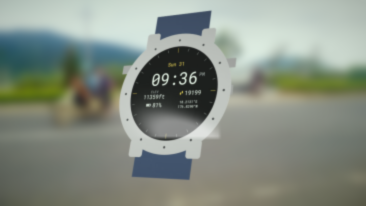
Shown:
9 h 36 min
